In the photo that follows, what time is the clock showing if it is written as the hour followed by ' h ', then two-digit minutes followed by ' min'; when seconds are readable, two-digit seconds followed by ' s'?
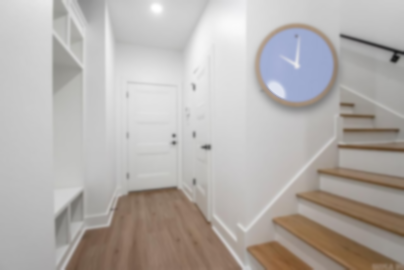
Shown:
10 h 01 min
